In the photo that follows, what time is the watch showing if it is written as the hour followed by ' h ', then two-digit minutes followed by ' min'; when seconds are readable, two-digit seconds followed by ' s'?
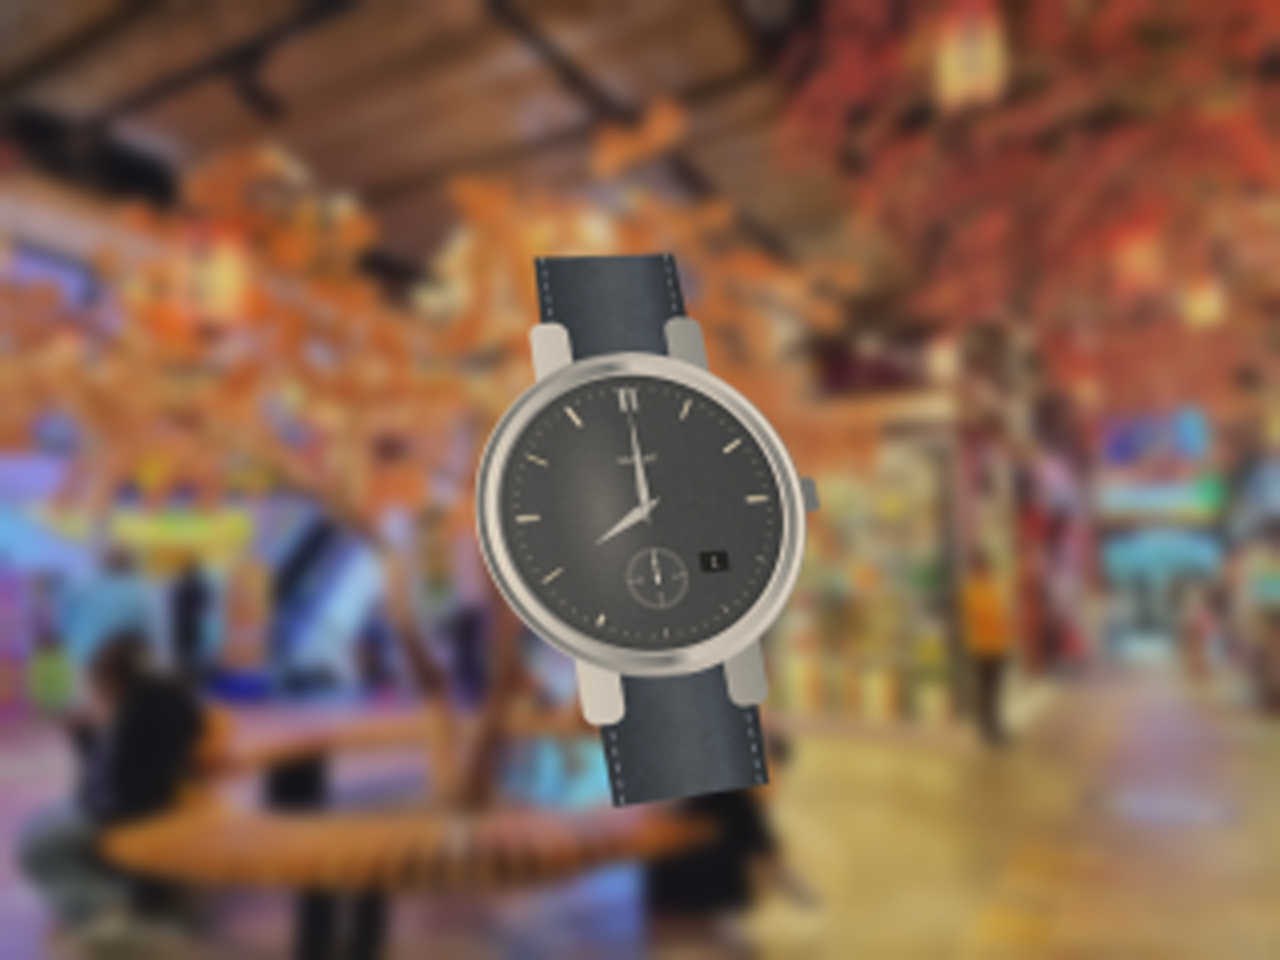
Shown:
8 h 00 min
